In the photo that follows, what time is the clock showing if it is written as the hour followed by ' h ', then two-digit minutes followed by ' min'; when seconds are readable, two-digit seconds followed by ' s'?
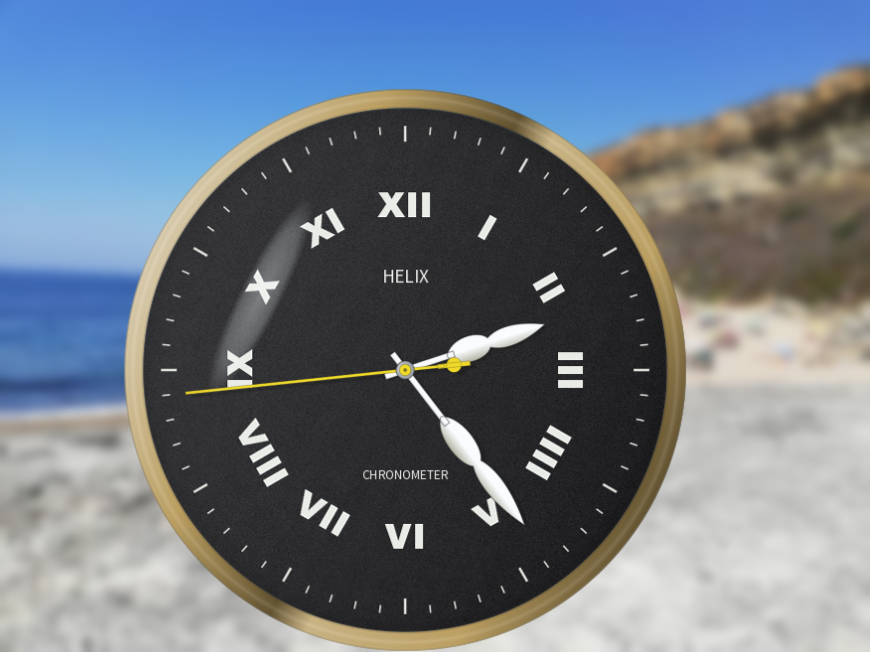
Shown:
2 h 23 min 44 s
